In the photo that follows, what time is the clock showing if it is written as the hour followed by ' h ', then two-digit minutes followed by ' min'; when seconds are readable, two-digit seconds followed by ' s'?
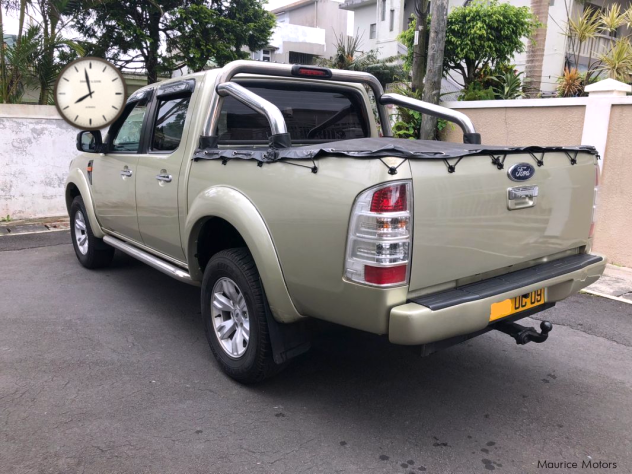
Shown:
7 h 58 min
